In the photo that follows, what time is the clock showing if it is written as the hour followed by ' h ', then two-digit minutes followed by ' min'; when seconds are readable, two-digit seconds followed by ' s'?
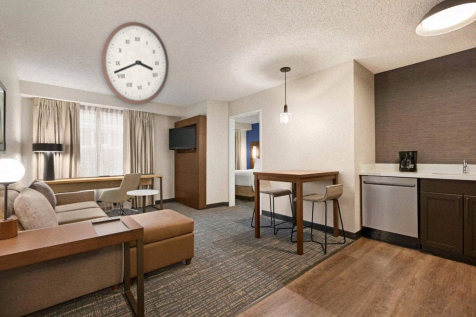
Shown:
3 h 42 min
